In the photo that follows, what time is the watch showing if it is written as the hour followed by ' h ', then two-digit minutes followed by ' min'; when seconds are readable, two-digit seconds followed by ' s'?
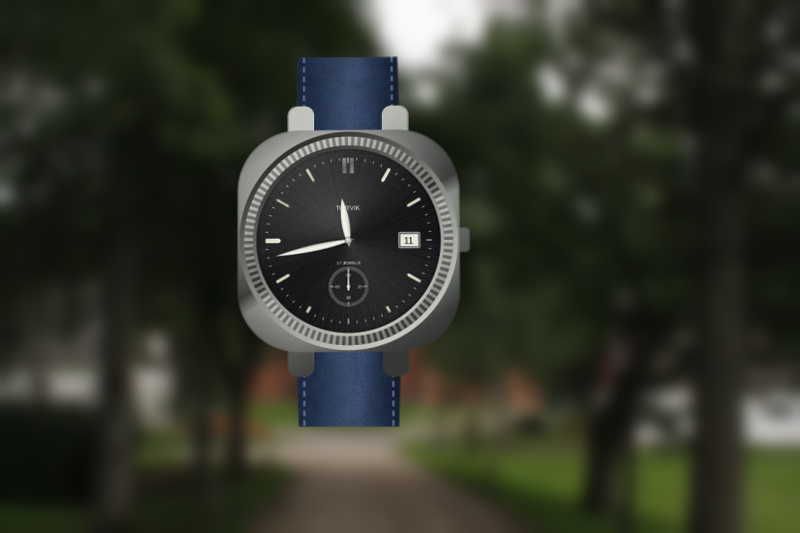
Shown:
11 h 43 min
